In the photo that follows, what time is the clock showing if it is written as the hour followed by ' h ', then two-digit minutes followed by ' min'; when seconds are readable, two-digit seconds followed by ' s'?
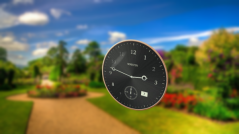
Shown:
2 h 47 min
